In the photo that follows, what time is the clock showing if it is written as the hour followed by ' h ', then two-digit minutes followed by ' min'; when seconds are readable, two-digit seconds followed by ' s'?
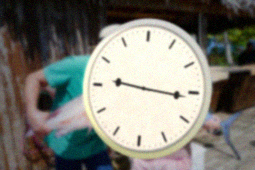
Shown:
9 h 16 min
